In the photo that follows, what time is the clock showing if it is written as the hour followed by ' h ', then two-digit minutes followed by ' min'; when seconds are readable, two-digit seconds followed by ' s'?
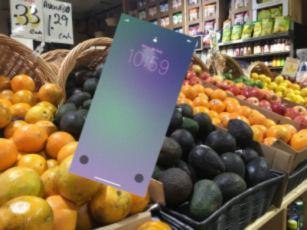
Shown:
10 h 59 min
